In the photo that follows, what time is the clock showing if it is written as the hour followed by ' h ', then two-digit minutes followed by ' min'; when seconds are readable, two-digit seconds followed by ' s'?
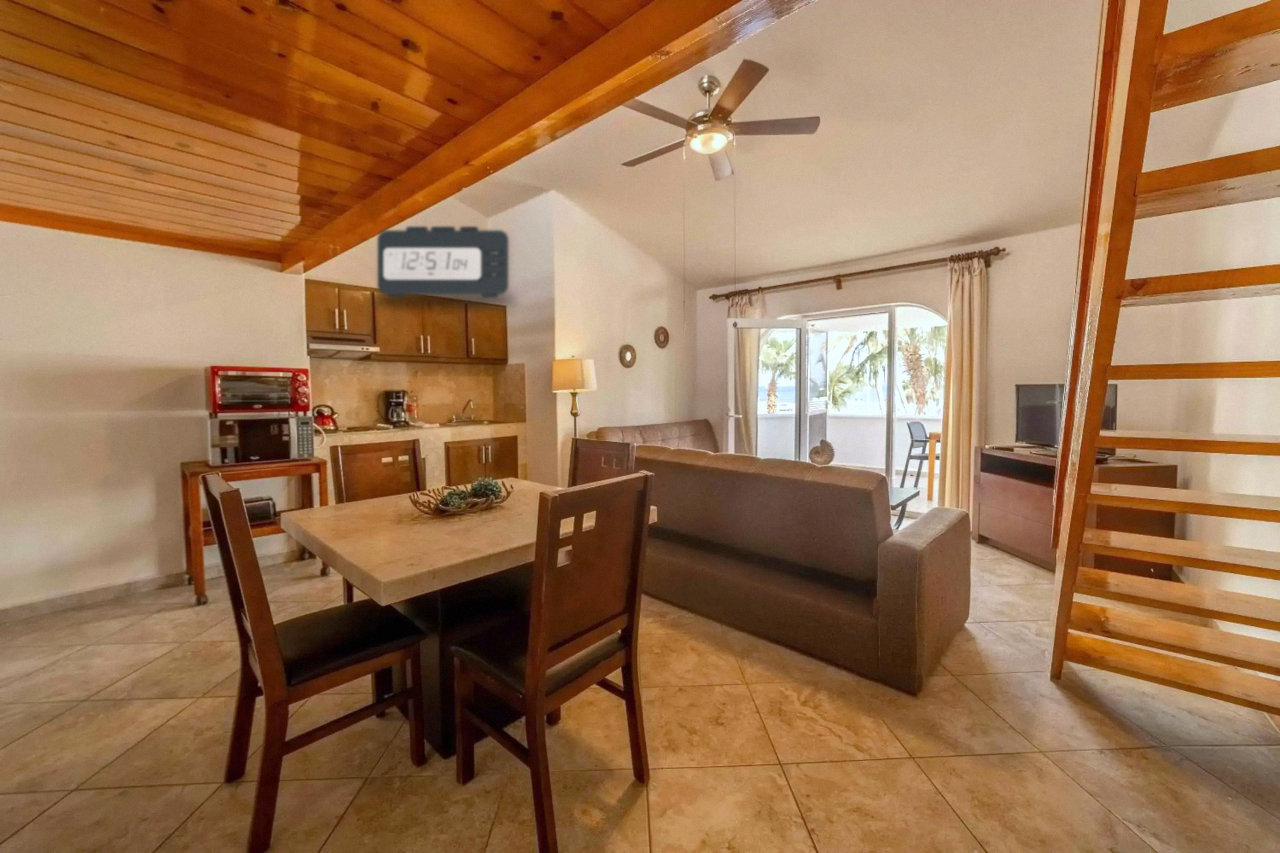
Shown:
12 h 51 min
